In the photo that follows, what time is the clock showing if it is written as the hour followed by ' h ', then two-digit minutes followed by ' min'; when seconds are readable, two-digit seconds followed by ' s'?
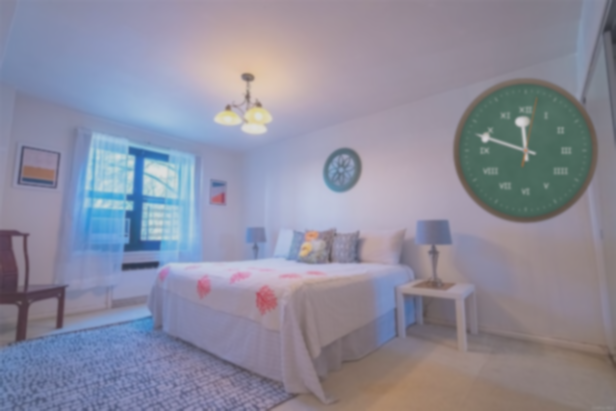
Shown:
11 h 48 min 02 s
